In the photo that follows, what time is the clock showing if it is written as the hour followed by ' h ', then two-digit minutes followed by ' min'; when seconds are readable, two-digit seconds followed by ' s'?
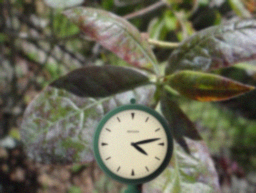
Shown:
4 h 13 min
